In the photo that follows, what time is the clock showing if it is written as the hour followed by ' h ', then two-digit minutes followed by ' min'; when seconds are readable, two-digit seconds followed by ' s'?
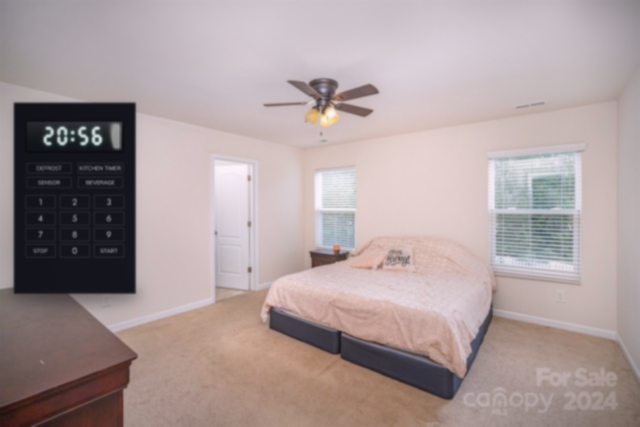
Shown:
20 h 56 min
